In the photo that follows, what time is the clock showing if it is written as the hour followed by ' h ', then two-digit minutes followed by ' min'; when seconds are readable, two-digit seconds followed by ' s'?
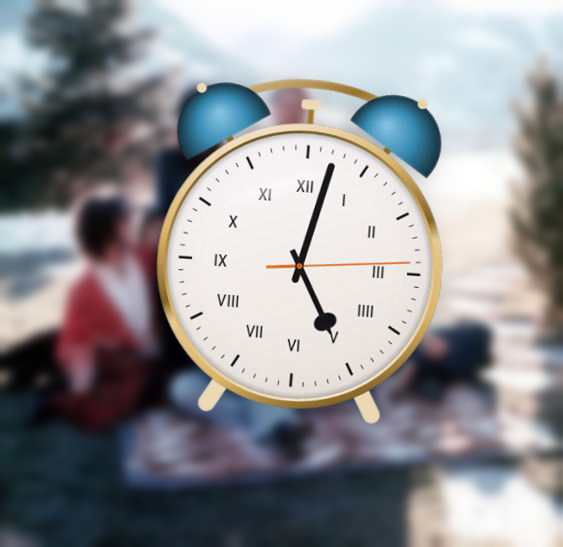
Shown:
5 h 02 min 14 s
